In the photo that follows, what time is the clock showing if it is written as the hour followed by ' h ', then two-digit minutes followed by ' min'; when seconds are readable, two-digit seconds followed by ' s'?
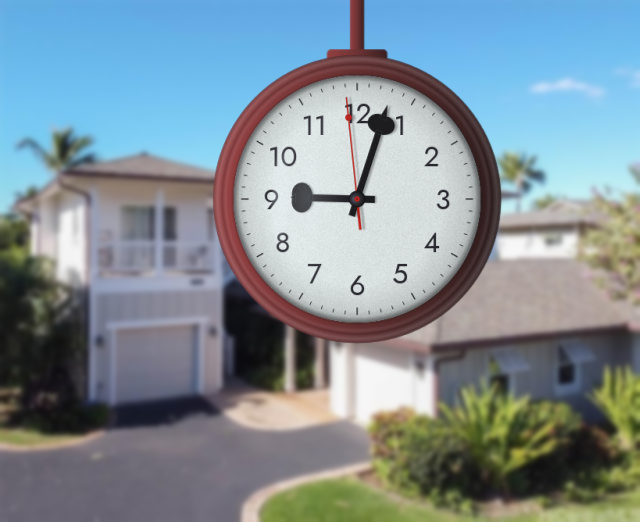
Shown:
9 h 02 min 59 s
